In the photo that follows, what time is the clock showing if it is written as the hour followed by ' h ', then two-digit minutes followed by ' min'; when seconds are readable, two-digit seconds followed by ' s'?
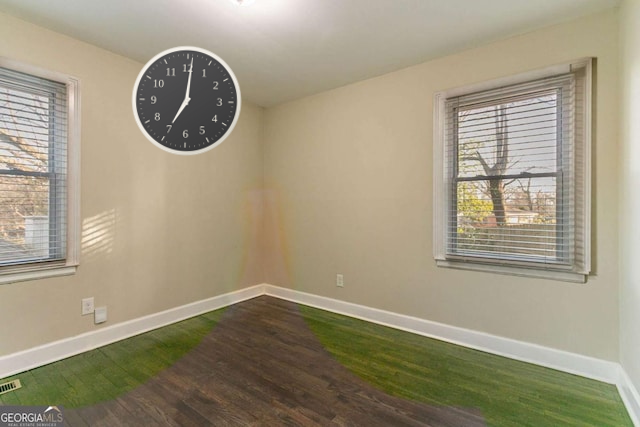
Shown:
7 h 01 min
